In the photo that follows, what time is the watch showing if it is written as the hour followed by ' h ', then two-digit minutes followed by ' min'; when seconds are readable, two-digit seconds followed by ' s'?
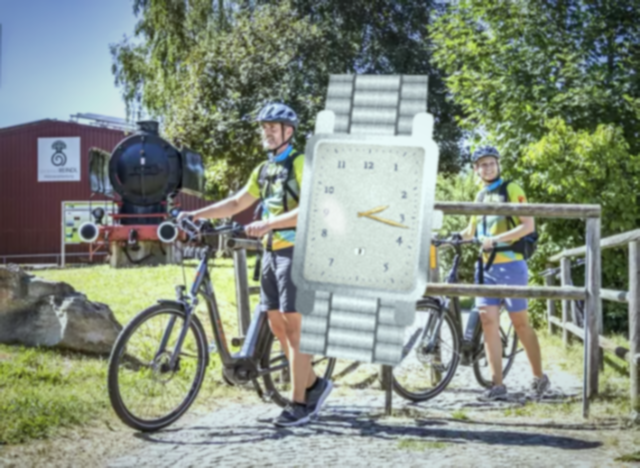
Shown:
2 h 17 min
